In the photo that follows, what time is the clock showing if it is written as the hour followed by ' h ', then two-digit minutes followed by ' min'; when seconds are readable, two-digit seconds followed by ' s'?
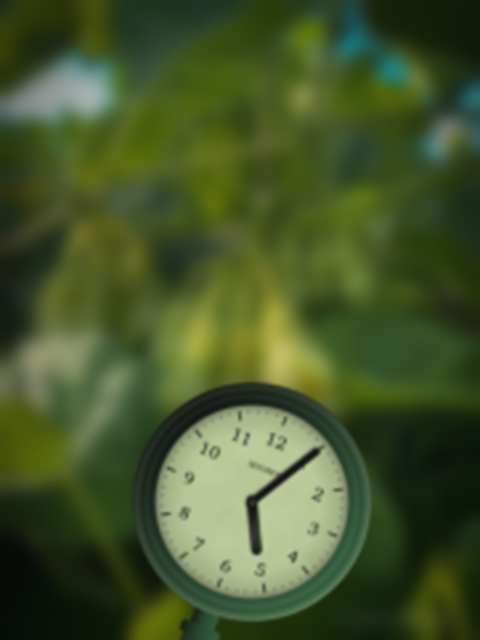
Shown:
5 h 05 min
